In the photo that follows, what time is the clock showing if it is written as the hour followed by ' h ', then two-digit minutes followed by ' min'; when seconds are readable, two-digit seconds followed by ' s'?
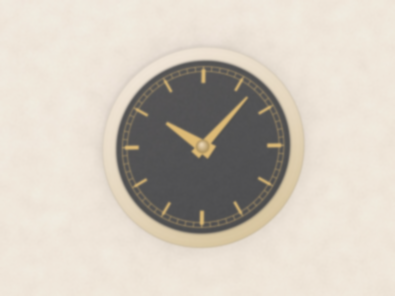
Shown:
10 h 07 min
